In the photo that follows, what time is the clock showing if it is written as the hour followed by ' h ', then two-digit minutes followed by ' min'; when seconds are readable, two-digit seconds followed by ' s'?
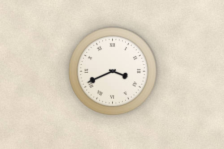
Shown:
3 h 41 min
